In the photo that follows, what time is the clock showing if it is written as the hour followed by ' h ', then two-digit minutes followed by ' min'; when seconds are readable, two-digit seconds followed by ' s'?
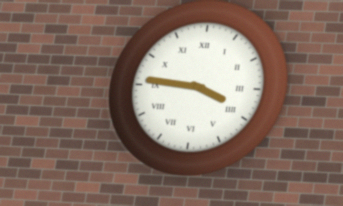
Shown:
3 h 46 min
